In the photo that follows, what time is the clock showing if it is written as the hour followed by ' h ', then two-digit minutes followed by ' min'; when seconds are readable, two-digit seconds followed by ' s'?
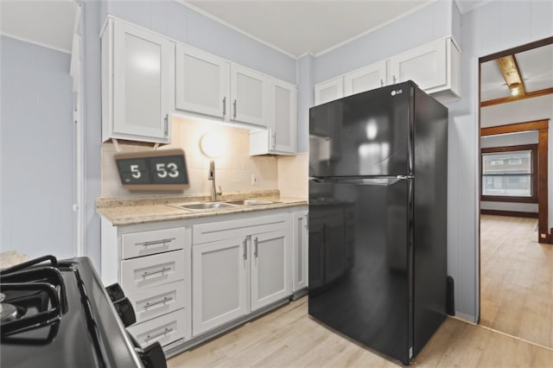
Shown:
5 h 53 min
